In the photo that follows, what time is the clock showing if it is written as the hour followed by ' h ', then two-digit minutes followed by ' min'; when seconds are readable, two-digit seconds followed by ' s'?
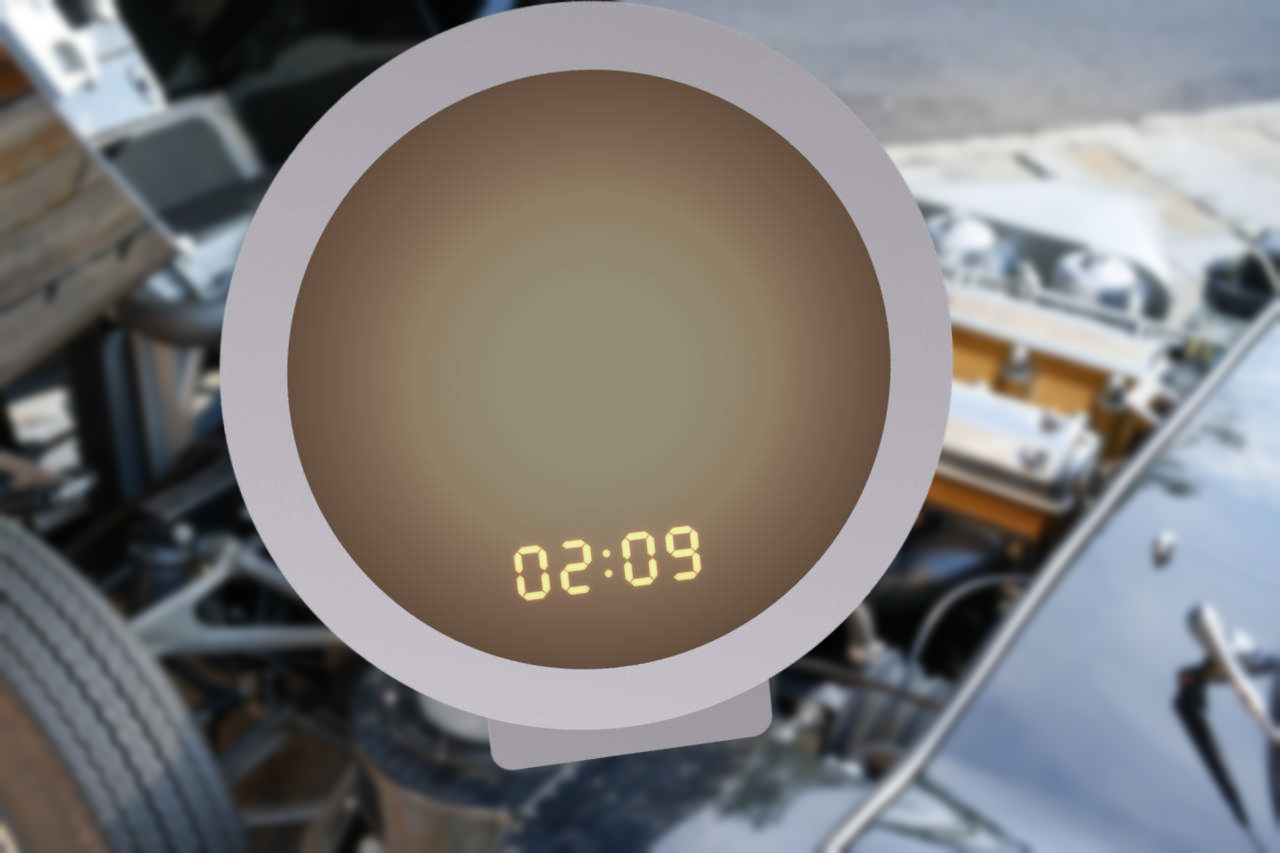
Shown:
2 h 09 min
